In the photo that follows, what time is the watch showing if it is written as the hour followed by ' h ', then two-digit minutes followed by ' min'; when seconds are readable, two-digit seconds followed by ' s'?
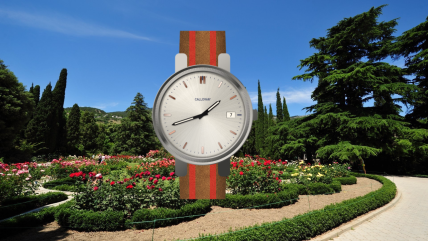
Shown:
1 h 42 min
